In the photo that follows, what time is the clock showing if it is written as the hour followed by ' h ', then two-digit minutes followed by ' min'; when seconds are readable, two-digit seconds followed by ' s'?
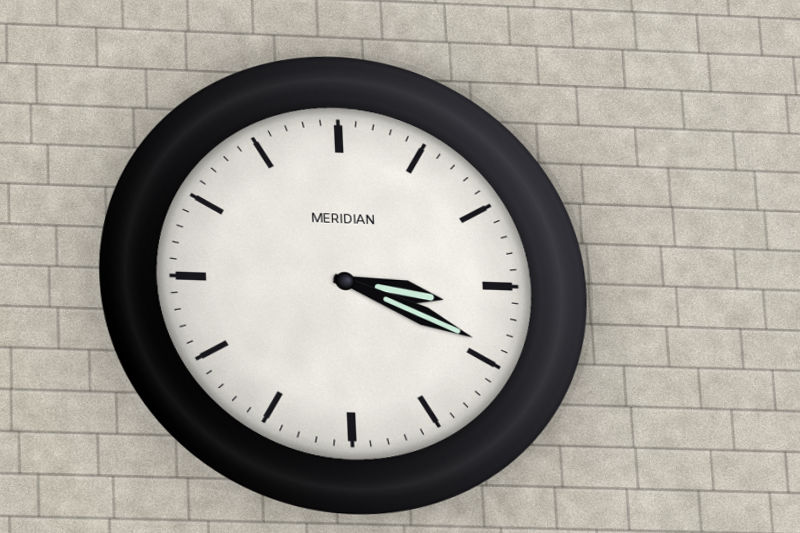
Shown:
3 h 19 min
